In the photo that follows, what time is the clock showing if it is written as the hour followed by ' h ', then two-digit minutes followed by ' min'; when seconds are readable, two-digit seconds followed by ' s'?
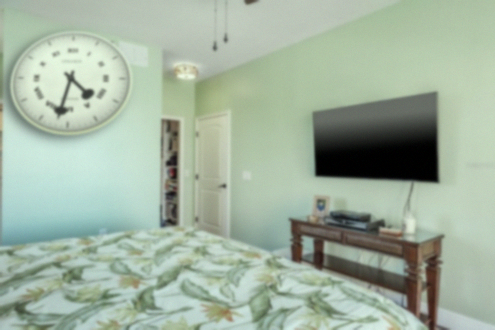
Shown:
4 h 32 min
